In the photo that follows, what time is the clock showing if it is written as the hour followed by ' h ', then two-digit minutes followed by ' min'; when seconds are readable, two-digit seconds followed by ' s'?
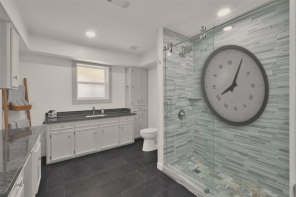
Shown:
8 h 05 min
